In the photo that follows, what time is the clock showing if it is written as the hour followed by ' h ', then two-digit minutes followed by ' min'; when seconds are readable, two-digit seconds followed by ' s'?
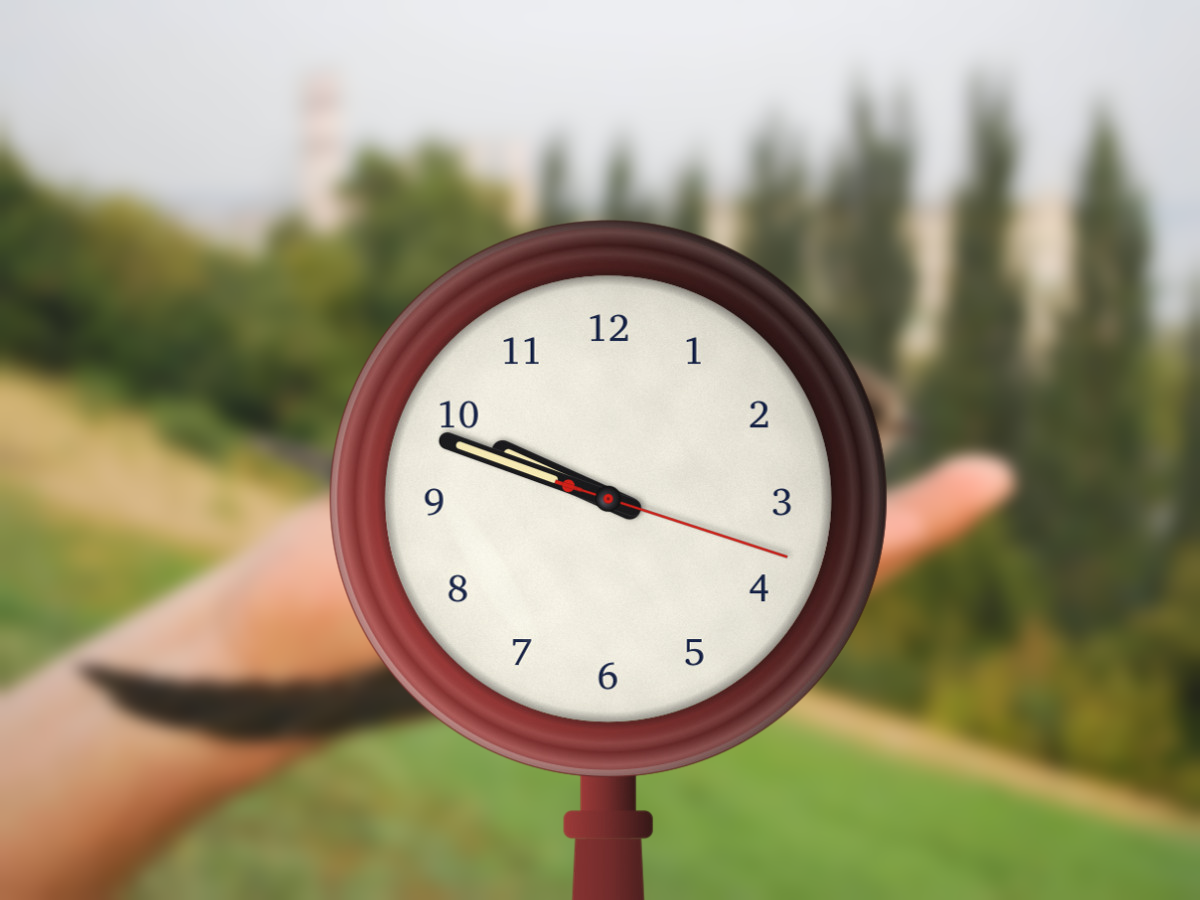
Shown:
9 h 48 min 18 s
